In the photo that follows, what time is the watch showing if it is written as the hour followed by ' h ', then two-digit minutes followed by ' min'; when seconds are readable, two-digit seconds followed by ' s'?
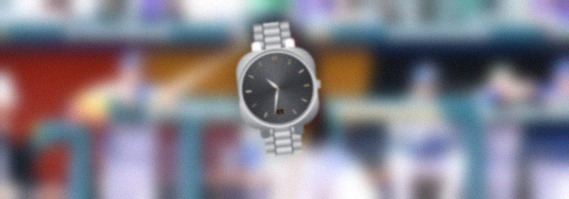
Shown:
10 h 32 min
